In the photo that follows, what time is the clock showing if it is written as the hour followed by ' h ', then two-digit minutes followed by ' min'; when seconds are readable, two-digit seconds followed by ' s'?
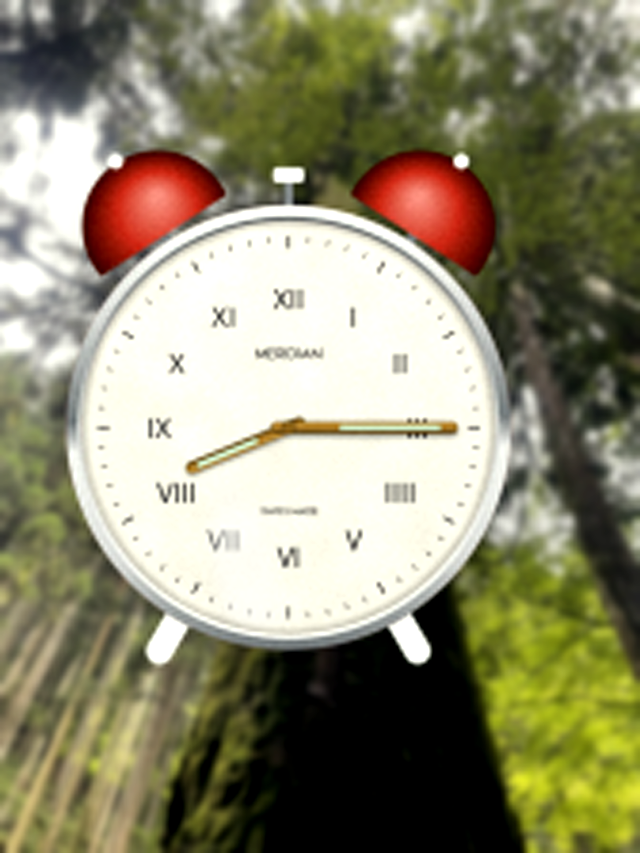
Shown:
8 h 15 min
